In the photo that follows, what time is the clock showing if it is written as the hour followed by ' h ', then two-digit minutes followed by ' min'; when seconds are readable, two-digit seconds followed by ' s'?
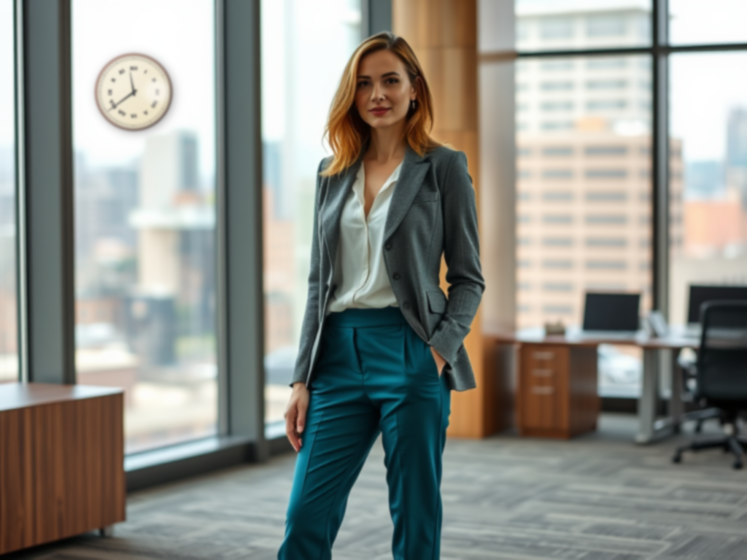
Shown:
11 h 39 min
